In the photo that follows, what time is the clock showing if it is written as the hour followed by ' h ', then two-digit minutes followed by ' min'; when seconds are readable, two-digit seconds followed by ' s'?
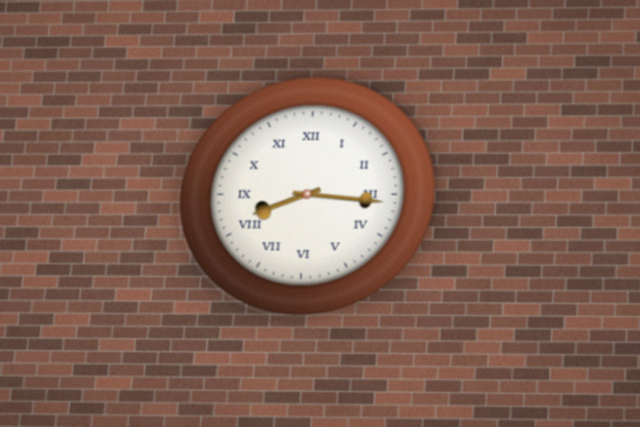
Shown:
8 h 16 min
